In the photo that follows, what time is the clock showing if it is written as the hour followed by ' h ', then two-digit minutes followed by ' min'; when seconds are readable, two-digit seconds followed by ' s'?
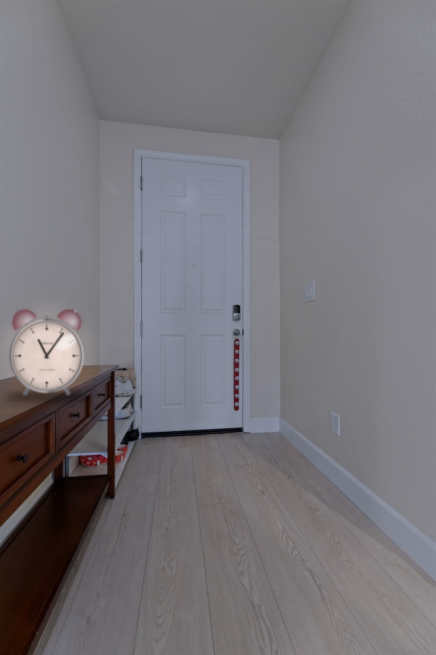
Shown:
11 h 06 min
